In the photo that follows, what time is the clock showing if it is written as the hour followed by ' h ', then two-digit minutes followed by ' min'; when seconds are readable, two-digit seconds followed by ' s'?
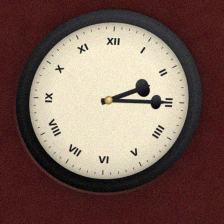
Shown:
2 h 15 min
